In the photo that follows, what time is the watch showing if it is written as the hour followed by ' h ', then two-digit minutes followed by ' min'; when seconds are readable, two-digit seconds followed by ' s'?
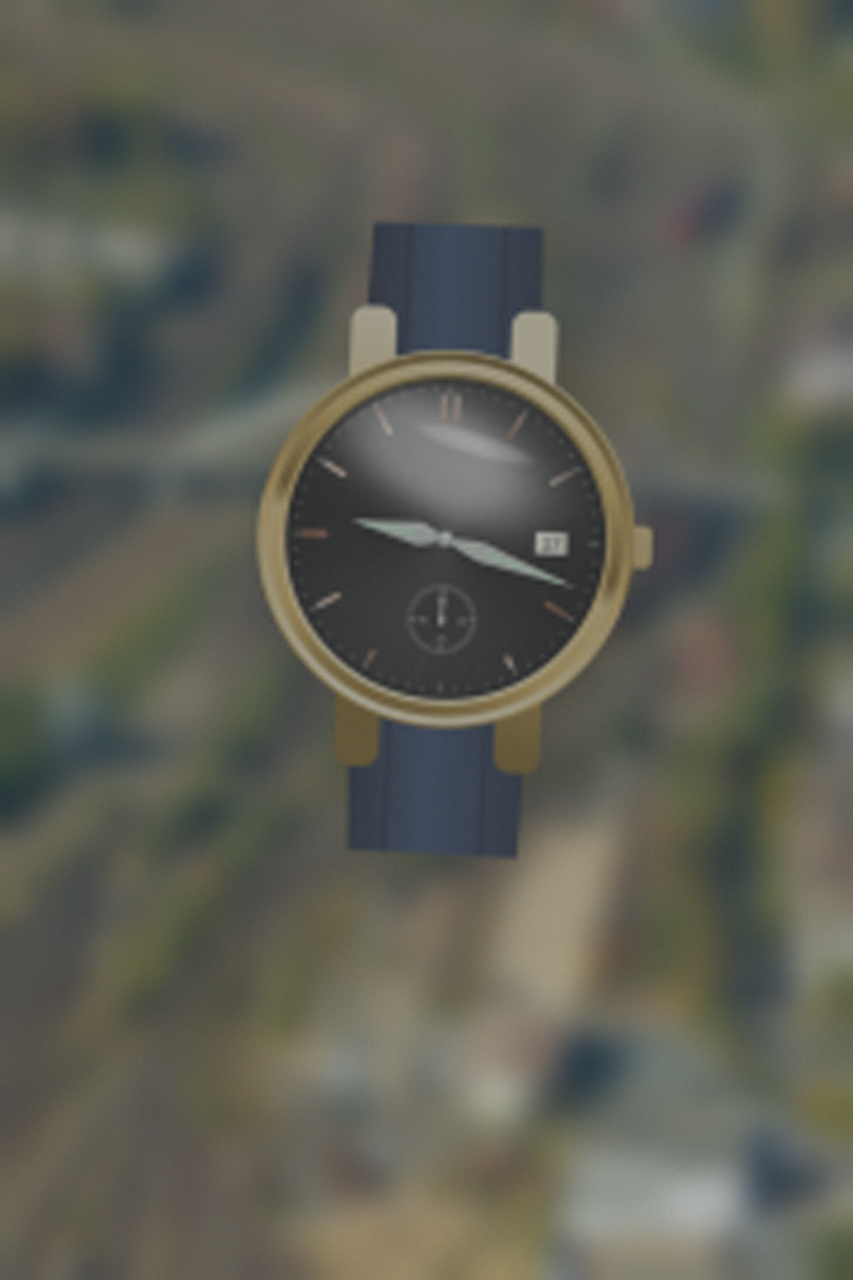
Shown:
9 h 18 min
